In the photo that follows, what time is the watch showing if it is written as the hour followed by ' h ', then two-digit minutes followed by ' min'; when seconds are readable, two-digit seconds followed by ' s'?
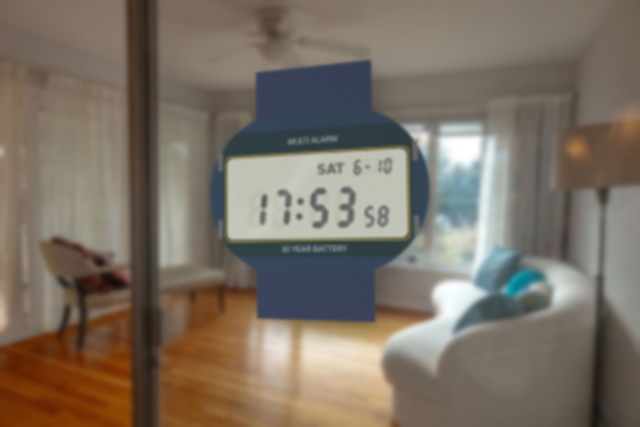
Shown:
17 h 53 min 58 s
